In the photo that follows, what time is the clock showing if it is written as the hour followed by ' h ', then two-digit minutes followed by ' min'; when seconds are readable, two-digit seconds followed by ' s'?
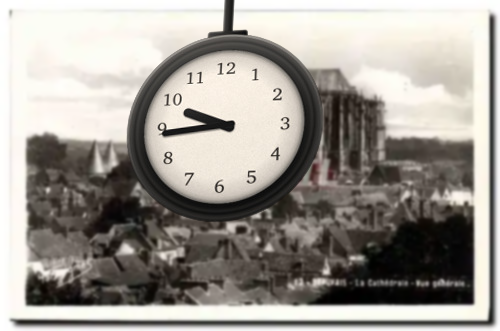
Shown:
9 h 44 min
